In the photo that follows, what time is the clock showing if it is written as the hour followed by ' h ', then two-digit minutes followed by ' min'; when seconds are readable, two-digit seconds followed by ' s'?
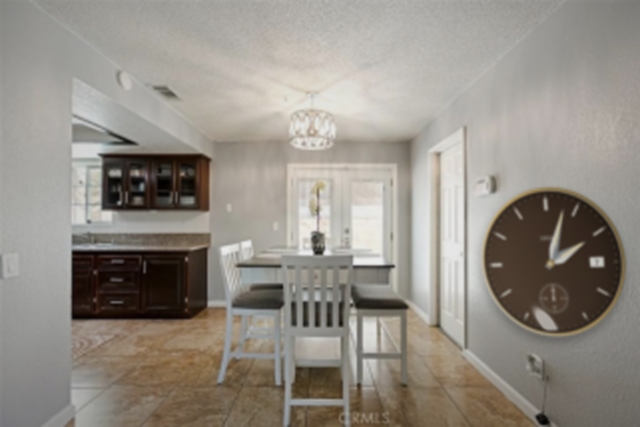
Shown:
2 h 03 min
